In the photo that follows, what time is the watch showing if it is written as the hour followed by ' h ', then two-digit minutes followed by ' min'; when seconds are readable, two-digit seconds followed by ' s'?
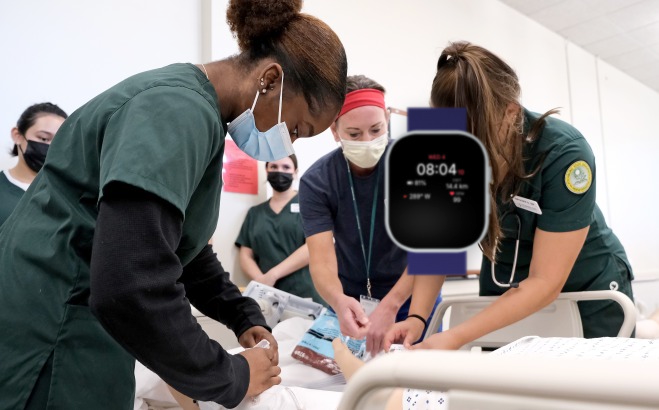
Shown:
8 h 04 min
